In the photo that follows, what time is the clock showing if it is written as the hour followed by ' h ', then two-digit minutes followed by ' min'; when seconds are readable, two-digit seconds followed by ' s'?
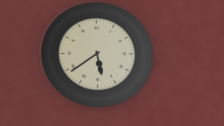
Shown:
5 h 39 min
